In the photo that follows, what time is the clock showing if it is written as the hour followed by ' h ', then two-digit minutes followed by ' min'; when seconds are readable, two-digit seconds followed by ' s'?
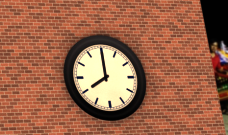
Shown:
8 h 00 min
